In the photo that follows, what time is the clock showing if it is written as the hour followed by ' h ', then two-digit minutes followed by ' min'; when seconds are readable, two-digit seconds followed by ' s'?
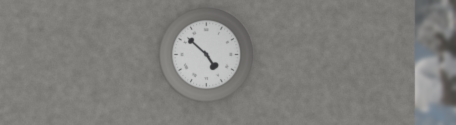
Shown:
4 h 52 min
